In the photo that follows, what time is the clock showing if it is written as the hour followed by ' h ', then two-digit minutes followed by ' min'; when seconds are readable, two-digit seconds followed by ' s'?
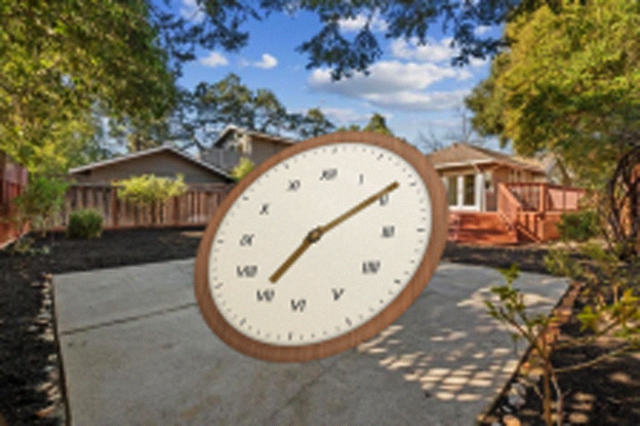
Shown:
7 h 09 min
